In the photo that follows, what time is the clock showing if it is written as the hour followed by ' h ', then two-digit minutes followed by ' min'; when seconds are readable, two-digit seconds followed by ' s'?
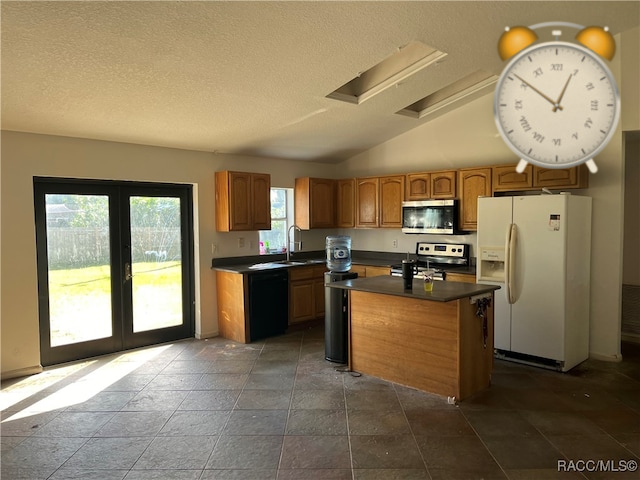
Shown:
12 h 51 min
